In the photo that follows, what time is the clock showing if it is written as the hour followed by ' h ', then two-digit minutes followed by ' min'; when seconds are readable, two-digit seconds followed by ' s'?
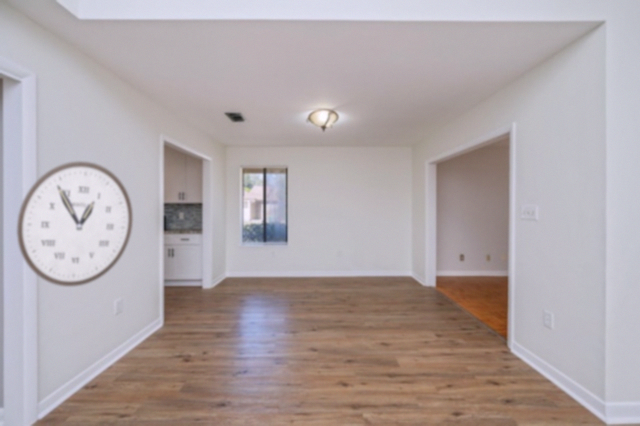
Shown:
12 h 54 min
